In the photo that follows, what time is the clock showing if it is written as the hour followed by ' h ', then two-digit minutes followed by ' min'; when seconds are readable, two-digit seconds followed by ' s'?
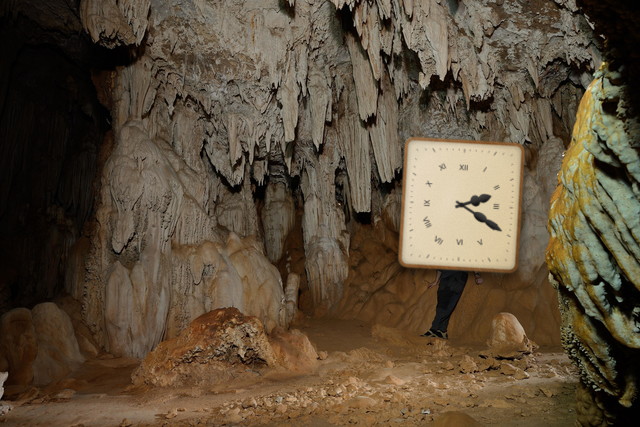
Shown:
2 h 20 min
